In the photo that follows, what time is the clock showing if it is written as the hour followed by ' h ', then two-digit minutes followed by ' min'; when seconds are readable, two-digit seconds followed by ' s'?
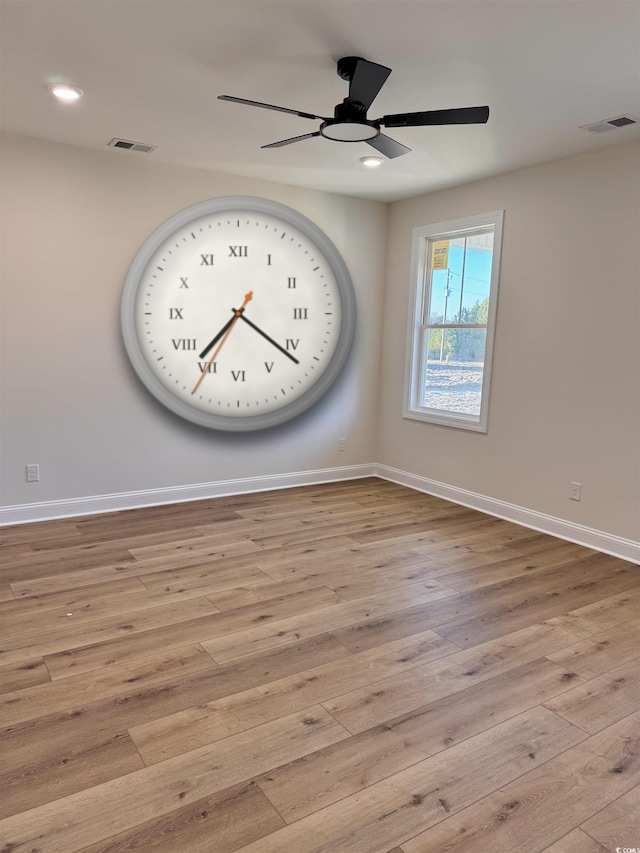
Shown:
7 h 21 min 35 s
